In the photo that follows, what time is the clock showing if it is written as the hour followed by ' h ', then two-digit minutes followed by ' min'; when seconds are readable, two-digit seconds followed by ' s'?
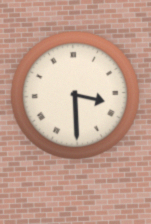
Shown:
3 h 30 min
